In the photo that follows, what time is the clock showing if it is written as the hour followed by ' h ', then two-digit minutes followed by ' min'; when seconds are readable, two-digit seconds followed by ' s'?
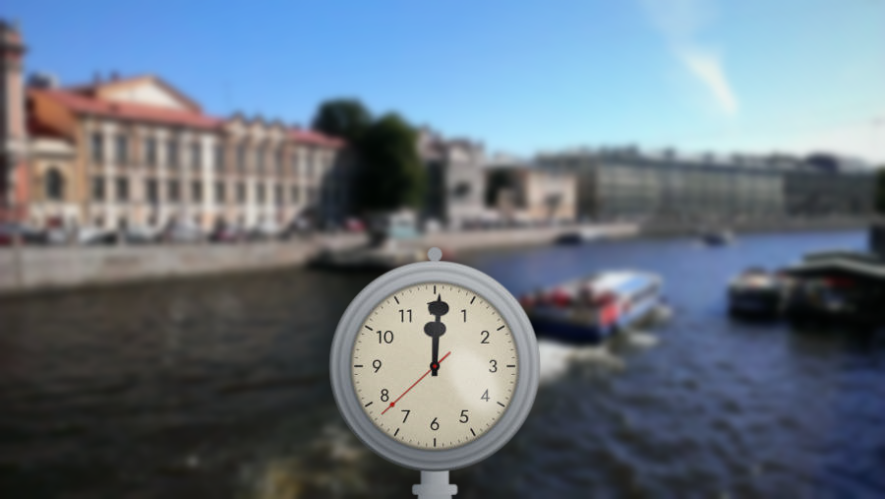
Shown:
12 h 00 min 38 s
